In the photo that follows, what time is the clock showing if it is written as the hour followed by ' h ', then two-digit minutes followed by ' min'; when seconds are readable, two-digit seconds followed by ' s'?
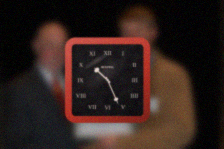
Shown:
10 h 26 min
